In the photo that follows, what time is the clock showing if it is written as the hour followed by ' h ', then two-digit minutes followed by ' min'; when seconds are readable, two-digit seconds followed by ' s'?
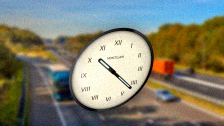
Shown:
10 h 22 min
